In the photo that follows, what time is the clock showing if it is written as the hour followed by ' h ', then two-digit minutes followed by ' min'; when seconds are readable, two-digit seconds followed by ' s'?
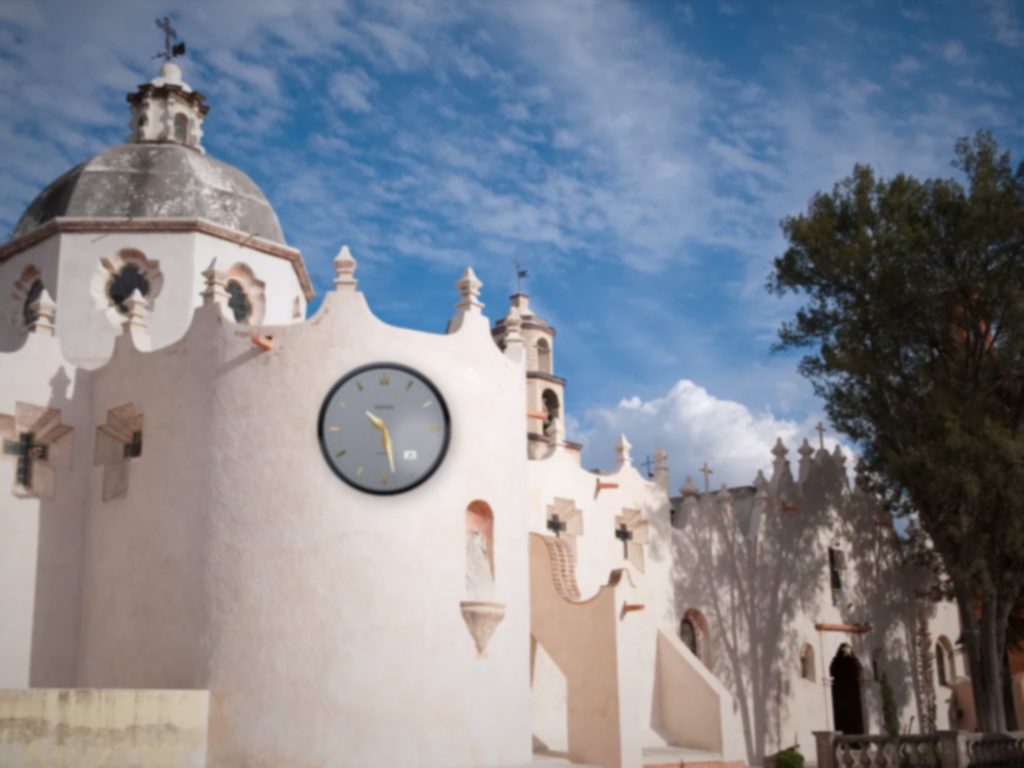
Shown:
10 h 28 min
